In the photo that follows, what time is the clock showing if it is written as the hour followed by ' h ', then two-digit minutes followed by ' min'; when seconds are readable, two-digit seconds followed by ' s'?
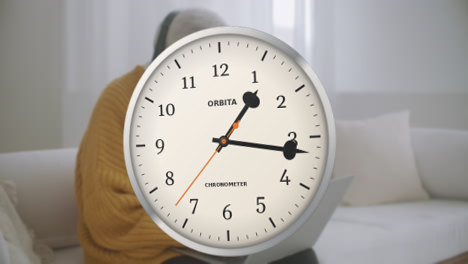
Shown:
1 h 16 min 37 s
